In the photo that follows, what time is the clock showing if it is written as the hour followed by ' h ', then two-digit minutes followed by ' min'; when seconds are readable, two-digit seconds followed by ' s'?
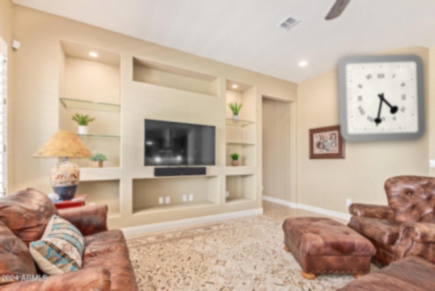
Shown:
4 h 32 min
